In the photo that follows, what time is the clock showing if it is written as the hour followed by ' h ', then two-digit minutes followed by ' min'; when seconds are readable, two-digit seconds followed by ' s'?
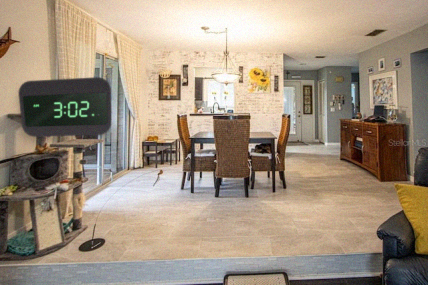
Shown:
3 h 02 min
